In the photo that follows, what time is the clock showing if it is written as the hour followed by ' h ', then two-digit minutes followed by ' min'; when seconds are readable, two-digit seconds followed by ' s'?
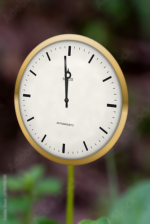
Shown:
11 h 59 min
